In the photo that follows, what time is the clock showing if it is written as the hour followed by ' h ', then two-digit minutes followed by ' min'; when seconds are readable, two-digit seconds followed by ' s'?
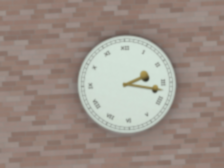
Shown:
2 h 17 min
